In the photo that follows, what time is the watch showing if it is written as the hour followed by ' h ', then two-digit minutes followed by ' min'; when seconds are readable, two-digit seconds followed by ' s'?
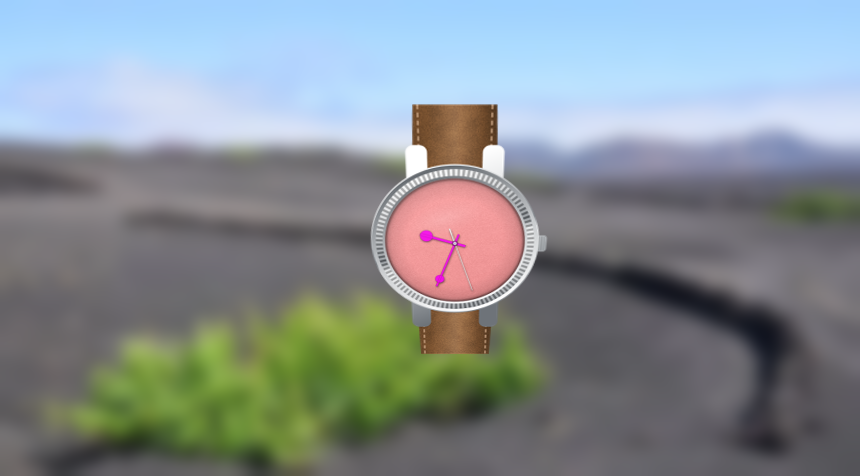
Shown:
9 h 33 min 27 s
